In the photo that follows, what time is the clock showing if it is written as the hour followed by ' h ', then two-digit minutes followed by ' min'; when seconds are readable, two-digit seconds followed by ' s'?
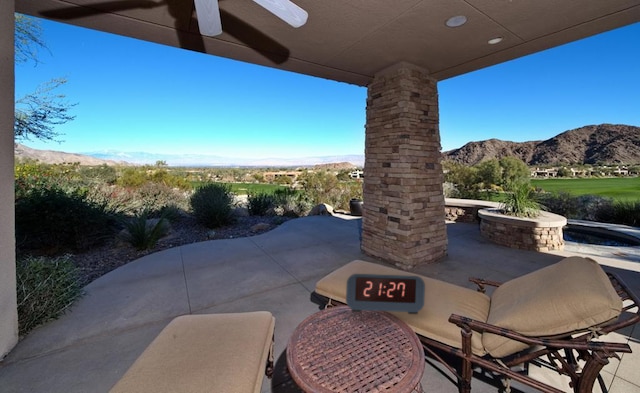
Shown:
21 h 27 min
